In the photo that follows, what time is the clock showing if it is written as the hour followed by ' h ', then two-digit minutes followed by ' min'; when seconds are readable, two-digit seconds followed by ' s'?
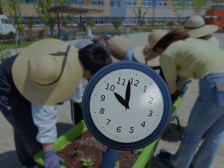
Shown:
9 h 58 min
